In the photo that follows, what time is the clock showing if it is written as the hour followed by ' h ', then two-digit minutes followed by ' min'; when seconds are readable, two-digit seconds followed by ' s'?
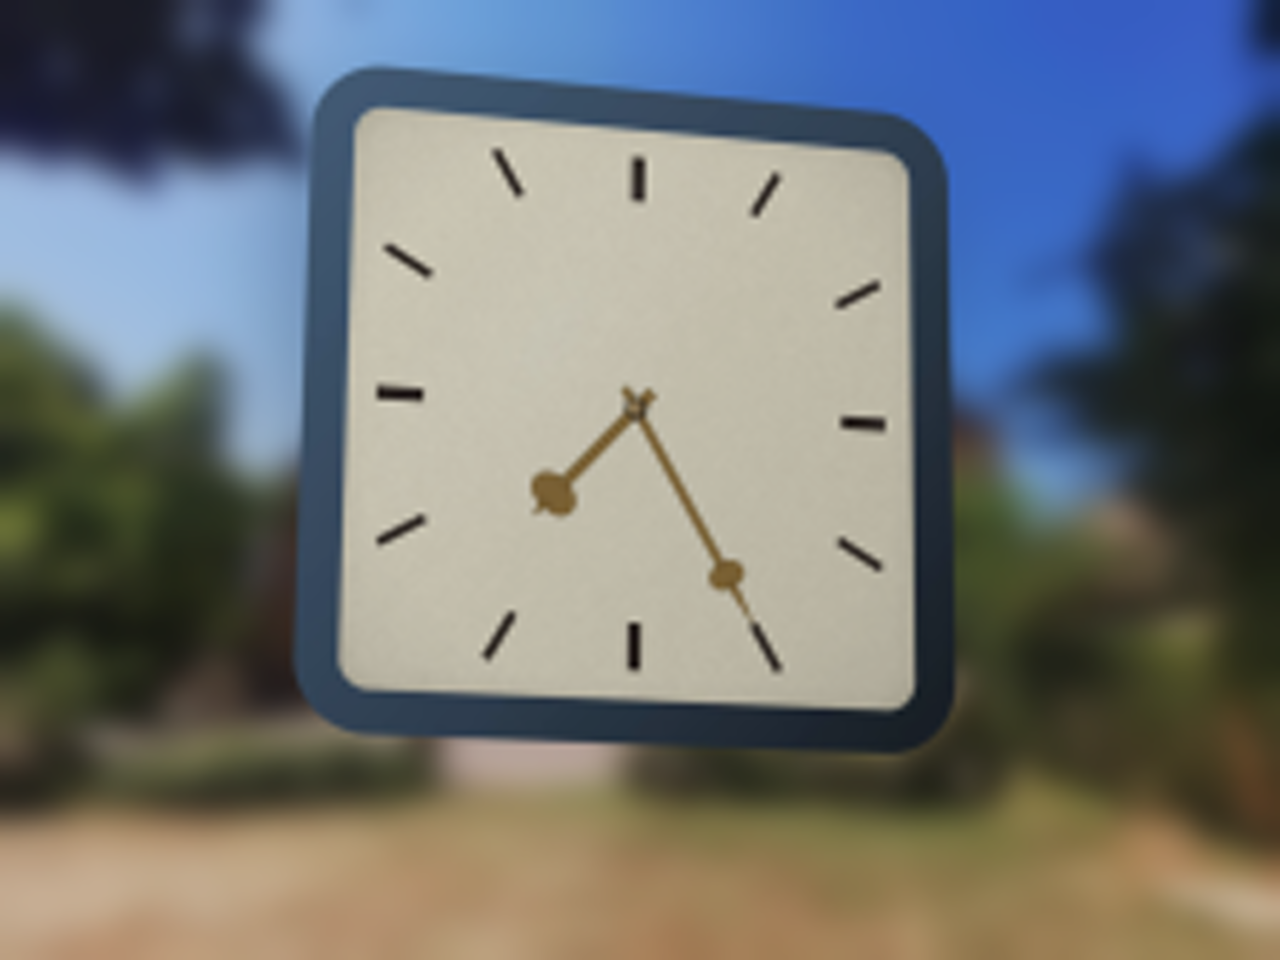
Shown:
7 h 25 min
